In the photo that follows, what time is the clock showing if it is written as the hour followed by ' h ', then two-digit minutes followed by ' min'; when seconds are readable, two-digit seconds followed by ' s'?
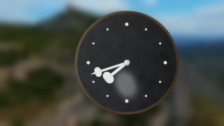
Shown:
7 h 42 min
